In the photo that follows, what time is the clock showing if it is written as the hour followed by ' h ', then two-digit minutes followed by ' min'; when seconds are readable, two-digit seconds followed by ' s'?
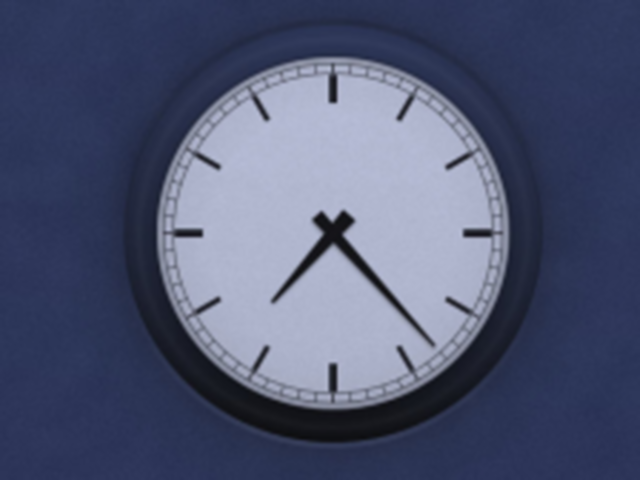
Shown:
7 h 23 min
